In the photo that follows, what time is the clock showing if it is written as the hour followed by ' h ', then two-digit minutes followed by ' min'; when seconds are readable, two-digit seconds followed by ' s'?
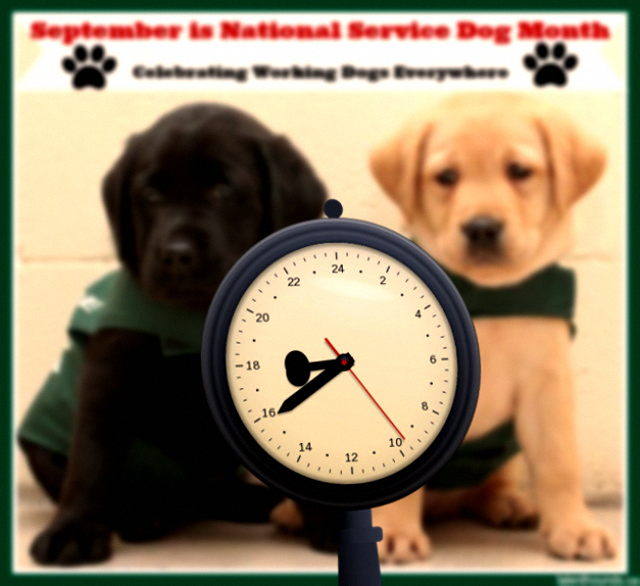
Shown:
17 h 39 min 24 s
